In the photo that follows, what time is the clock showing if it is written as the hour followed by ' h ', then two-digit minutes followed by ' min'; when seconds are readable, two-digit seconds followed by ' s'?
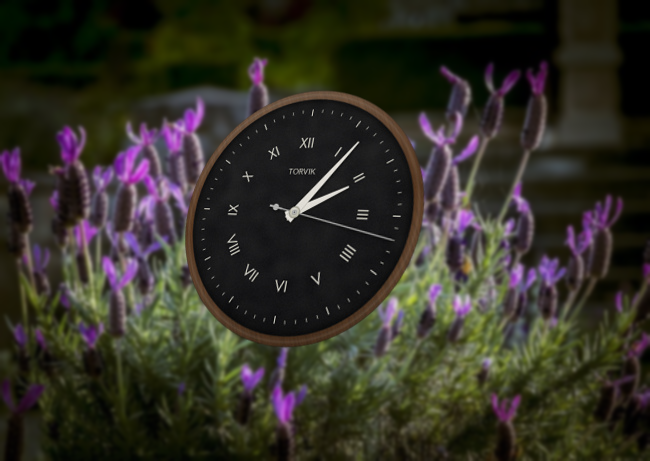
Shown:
2 h 06 min 17 s
